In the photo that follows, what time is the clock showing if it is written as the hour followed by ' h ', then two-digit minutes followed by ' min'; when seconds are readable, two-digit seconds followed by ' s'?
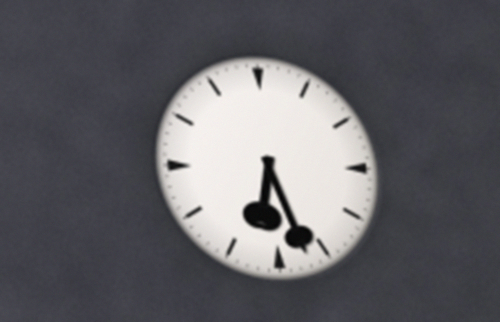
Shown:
6 h 27 min
